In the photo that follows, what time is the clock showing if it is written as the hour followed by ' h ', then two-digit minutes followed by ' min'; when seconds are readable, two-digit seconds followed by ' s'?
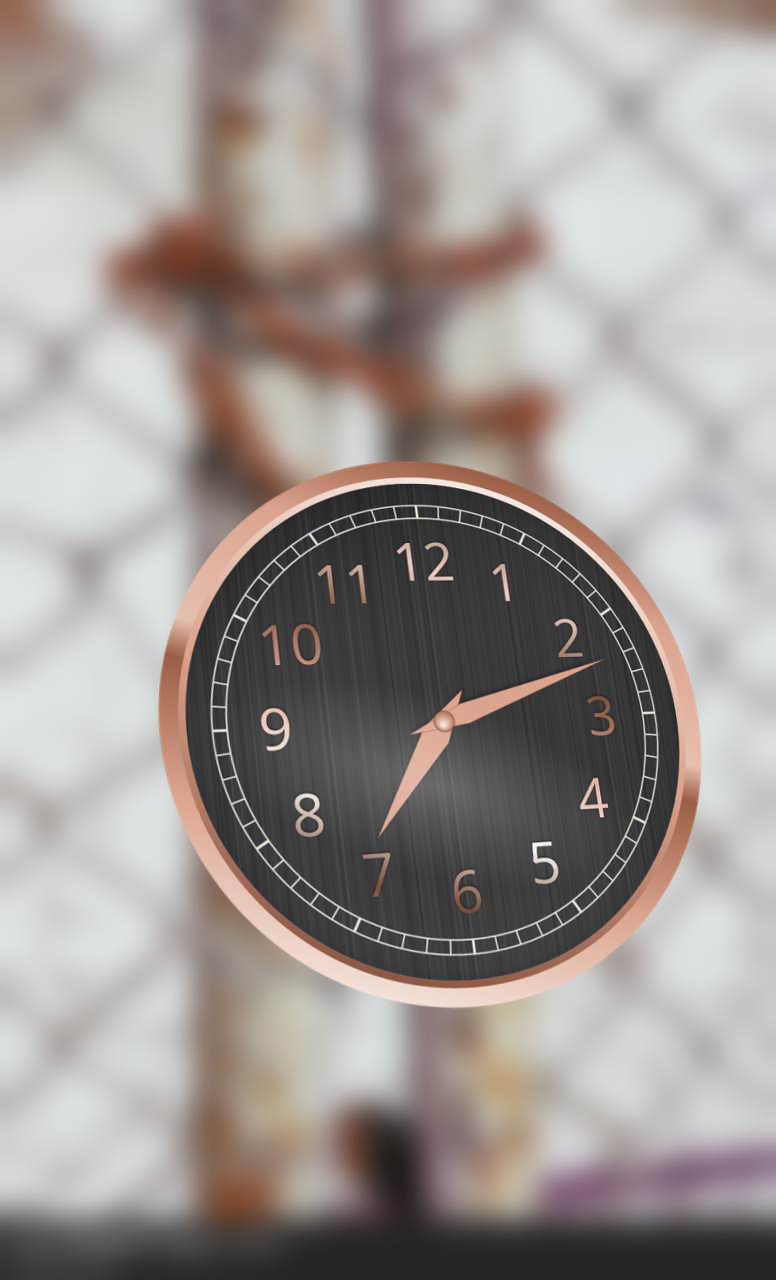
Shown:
7 h 12 min
